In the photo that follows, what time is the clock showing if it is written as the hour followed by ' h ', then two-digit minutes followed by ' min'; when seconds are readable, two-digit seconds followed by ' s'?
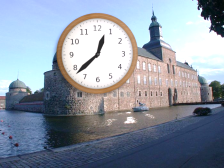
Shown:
12 h 38 min
